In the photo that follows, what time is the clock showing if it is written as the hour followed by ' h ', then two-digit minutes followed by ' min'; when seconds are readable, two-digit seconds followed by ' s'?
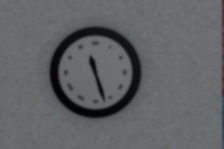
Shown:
11 h 27 min
